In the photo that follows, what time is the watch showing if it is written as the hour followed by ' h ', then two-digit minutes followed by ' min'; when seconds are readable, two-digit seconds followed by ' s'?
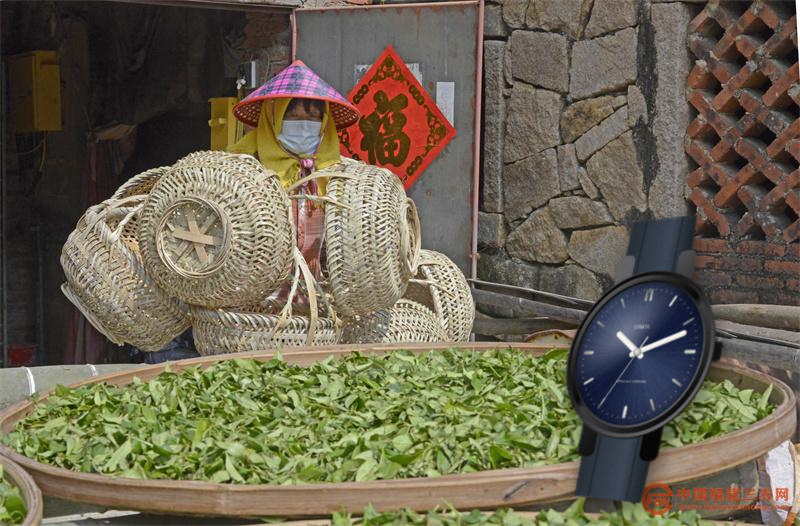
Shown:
10 h 11 min 35 s
